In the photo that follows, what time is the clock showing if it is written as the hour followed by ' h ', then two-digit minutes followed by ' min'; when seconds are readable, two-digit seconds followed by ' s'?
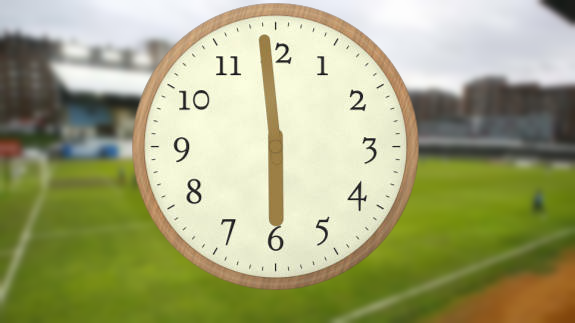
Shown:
5 h 59 min
